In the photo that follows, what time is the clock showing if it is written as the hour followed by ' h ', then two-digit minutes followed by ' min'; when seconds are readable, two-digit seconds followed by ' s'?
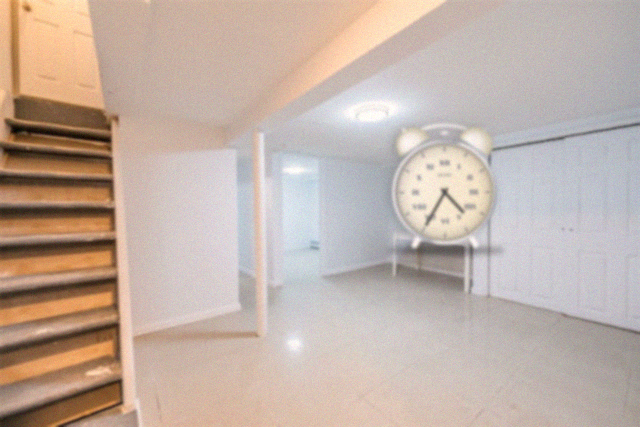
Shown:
4 h 35 min
